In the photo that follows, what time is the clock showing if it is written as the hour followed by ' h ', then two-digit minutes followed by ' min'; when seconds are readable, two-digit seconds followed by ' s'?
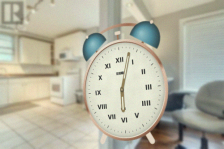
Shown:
6 h 03 min
